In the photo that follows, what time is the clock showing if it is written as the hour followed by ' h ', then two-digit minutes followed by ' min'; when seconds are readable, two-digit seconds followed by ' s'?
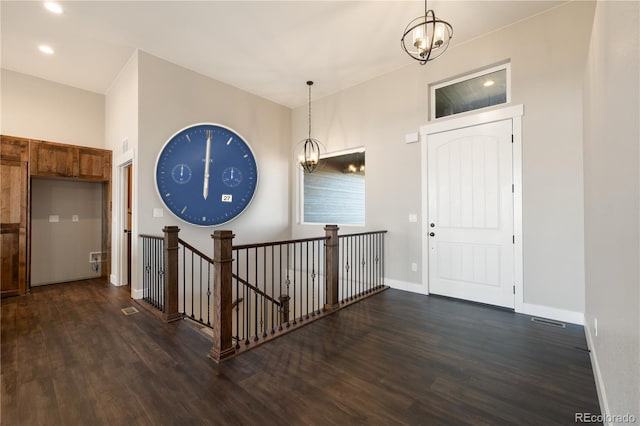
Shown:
6 h 00 min
